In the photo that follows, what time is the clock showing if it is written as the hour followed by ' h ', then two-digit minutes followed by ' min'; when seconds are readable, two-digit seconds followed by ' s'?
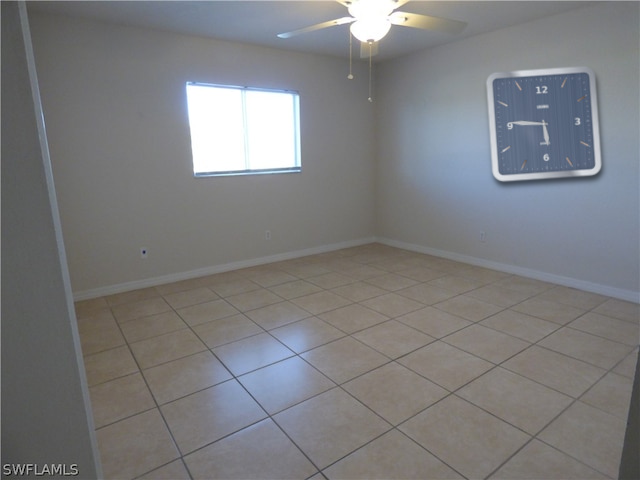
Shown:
5 h 46 min
